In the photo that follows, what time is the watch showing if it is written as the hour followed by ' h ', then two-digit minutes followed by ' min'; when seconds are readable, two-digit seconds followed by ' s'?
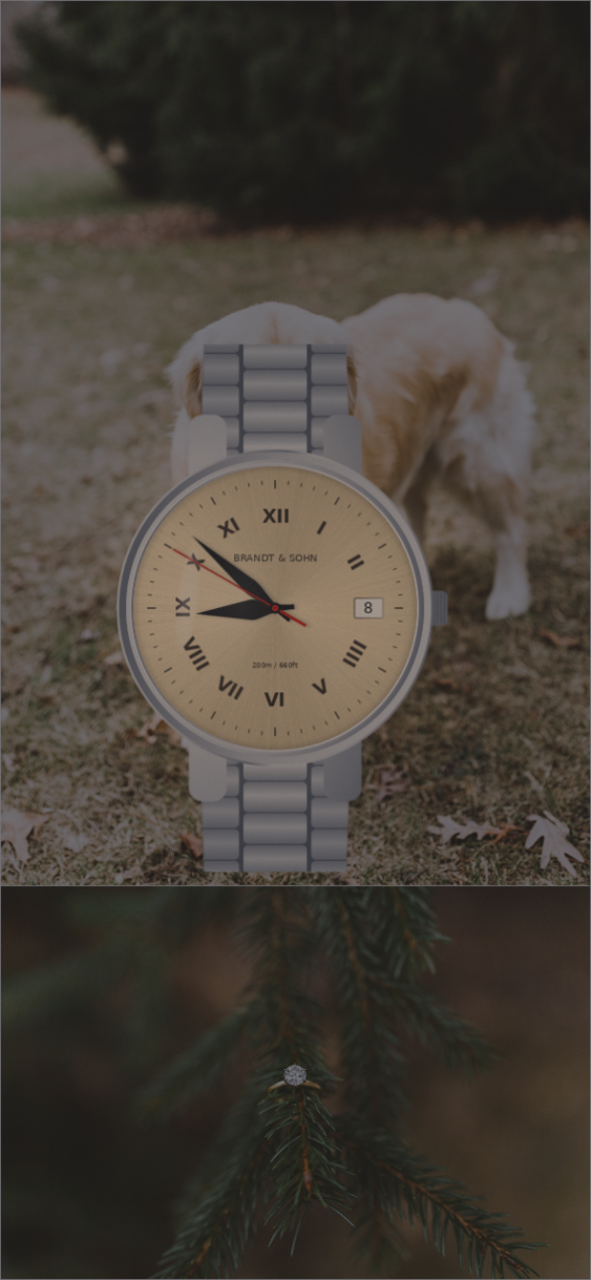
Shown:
8 h 51 min 50 s
